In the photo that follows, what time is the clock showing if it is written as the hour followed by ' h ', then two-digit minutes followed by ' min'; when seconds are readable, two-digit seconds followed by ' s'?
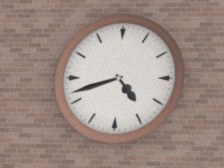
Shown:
4 h 42 min
